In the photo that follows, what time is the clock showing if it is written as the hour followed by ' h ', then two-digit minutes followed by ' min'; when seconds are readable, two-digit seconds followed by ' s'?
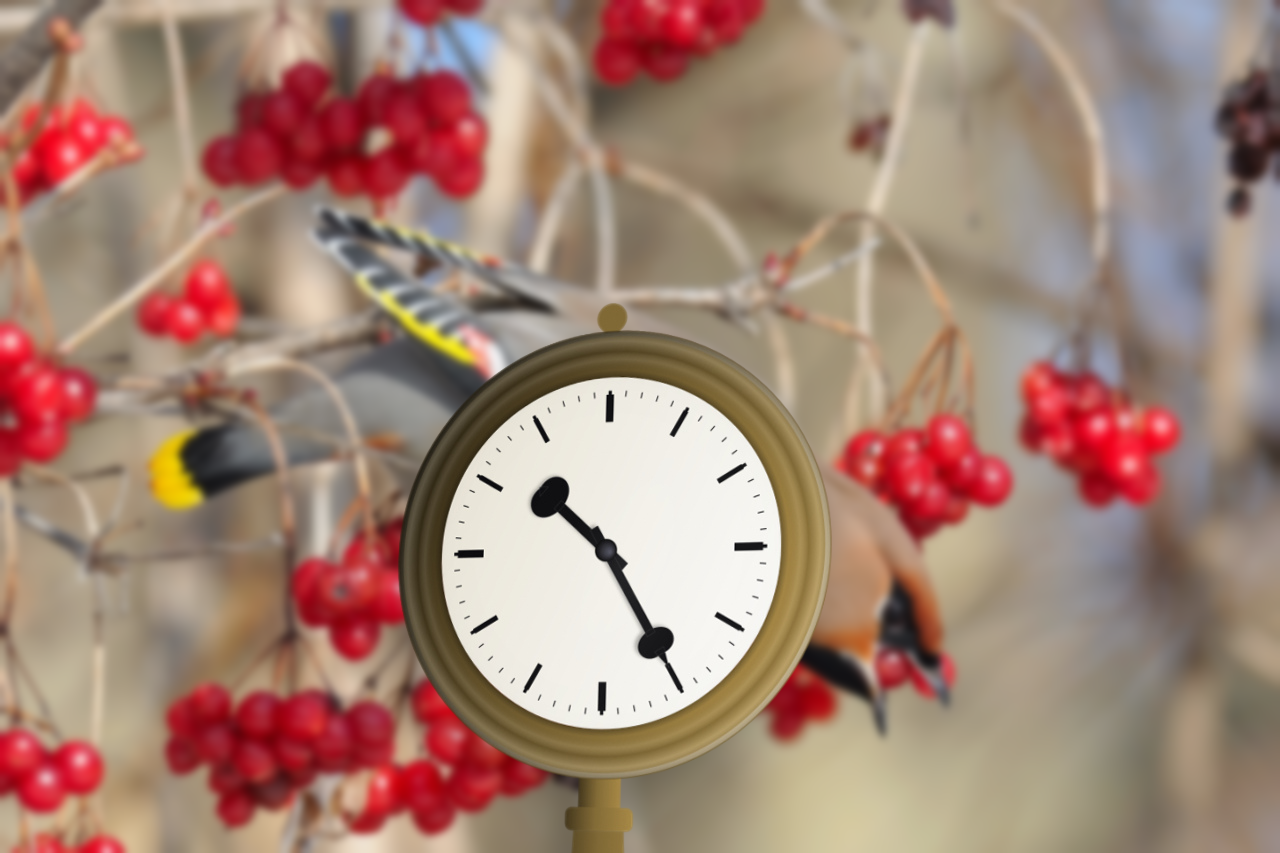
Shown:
10 h 25 min
